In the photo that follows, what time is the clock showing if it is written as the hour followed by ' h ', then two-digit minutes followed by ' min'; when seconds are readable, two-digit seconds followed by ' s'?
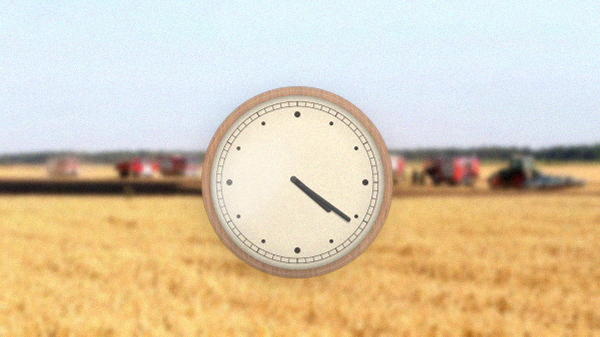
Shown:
4 h 21 min
